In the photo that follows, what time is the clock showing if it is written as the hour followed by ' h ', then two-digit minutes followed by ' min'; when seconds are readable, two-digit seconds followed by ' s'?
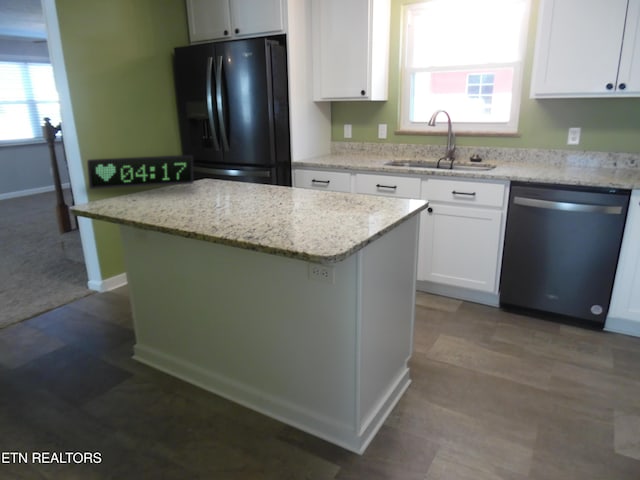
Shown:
4 h 17 min
